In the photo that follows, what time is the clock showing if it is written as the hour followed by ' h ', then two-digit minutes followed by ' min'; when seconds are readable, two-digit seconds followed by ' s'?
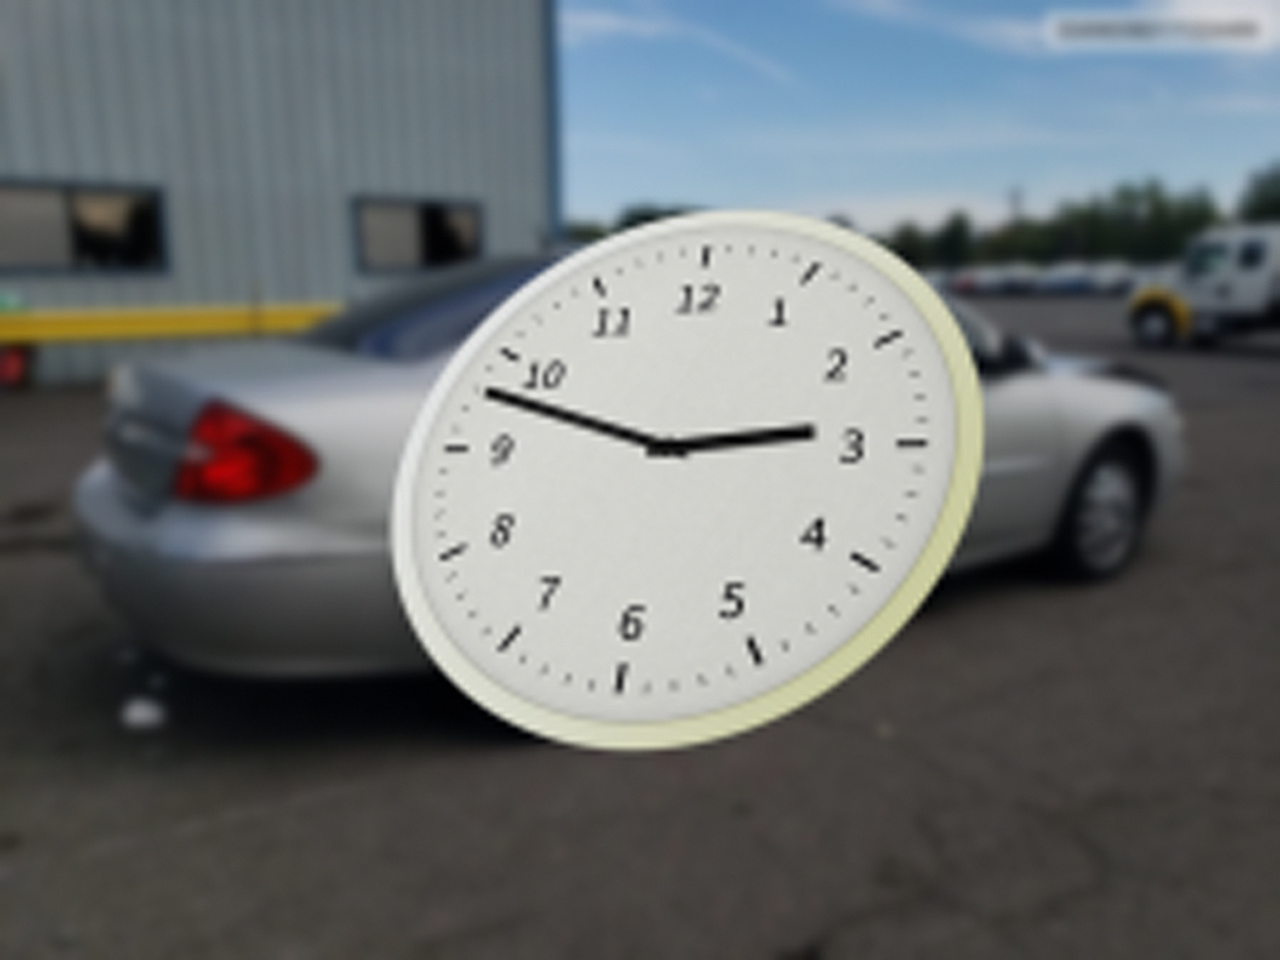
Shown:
2 h 48 min
